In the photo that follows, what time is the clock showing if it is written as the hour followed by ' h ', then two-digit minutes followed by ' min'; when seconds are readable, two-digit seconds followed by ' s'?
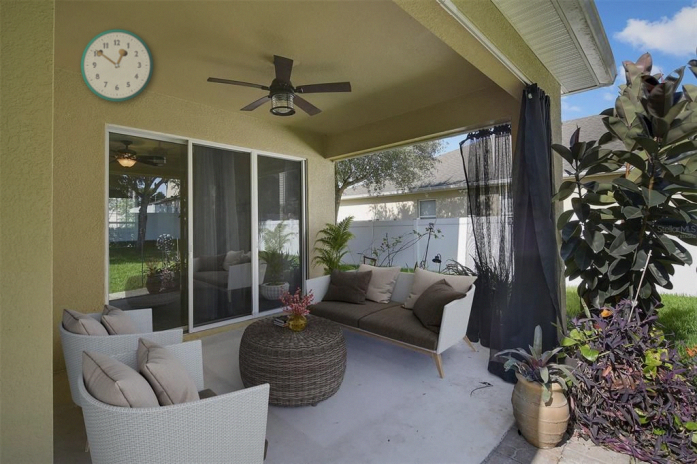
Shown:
12 h 51 min
